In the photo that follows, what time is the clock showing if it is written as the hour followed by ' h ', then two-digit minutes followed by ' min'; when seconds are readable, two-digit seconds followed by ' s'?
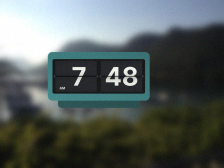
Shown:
7 h 48 min
